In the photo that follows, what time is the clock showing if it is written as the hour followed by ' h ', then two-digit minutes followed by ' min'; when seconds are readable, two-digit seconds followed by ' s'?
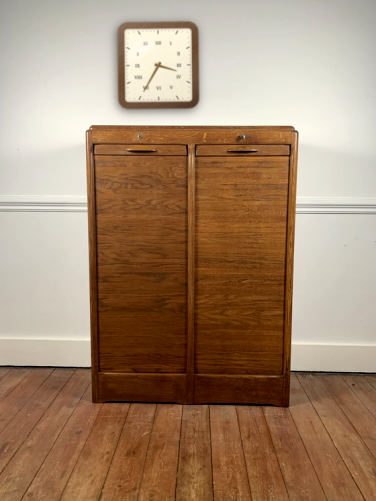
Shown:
3 h 35 min
